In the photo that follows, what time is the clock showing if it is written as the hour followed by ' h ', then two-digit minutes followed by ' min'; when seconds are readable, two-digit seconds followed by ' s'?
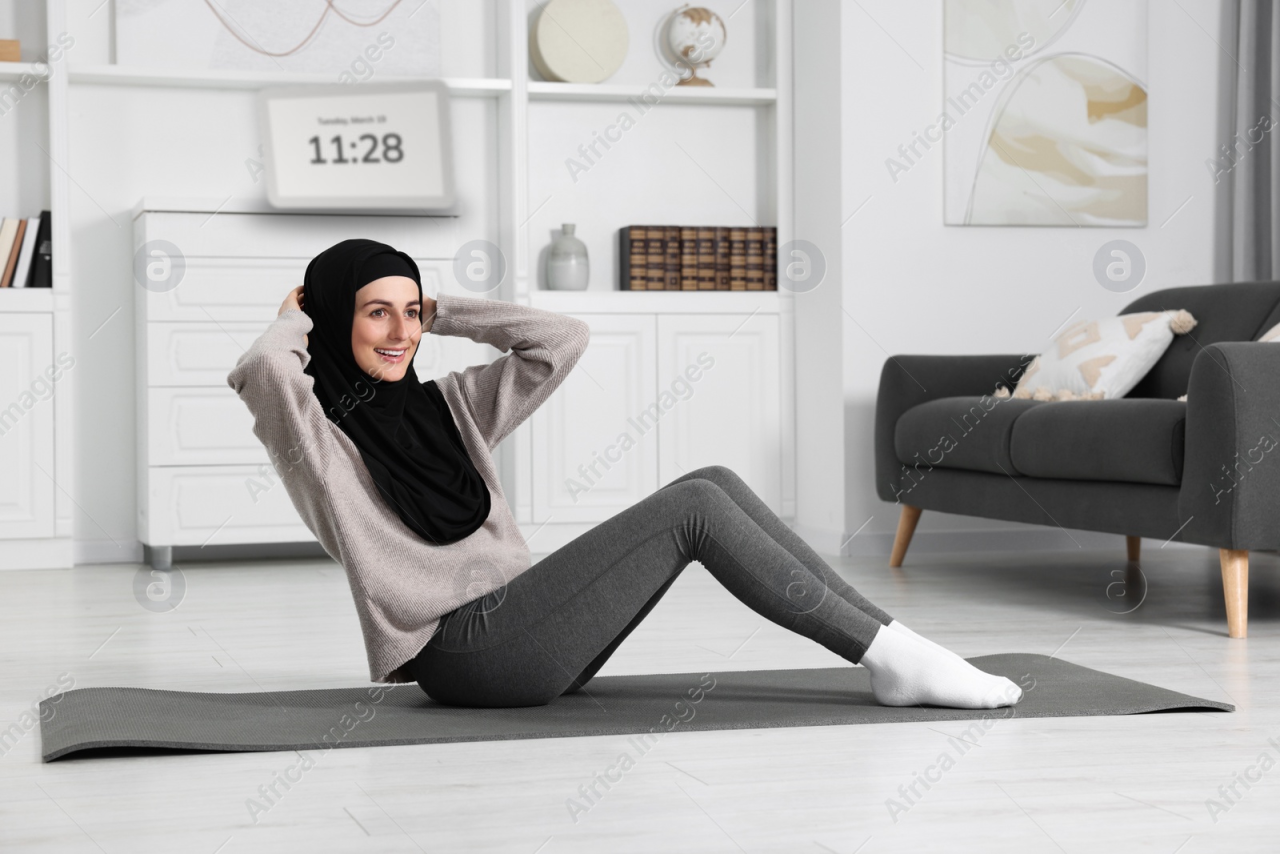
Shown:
11 h 28 min
